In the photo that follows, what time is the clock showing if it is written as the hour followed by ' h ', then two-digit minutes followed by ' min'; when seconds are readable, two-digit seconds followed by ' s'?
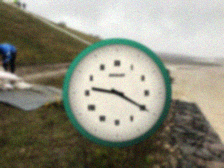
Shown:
9 h 20 min
